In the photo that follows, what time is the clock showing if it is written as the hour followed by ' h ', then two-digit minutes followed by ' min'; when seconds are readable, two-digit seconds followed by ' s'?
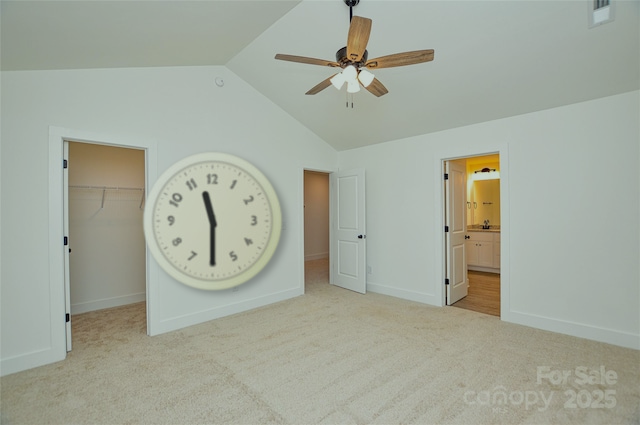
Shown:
11 h 30 min
